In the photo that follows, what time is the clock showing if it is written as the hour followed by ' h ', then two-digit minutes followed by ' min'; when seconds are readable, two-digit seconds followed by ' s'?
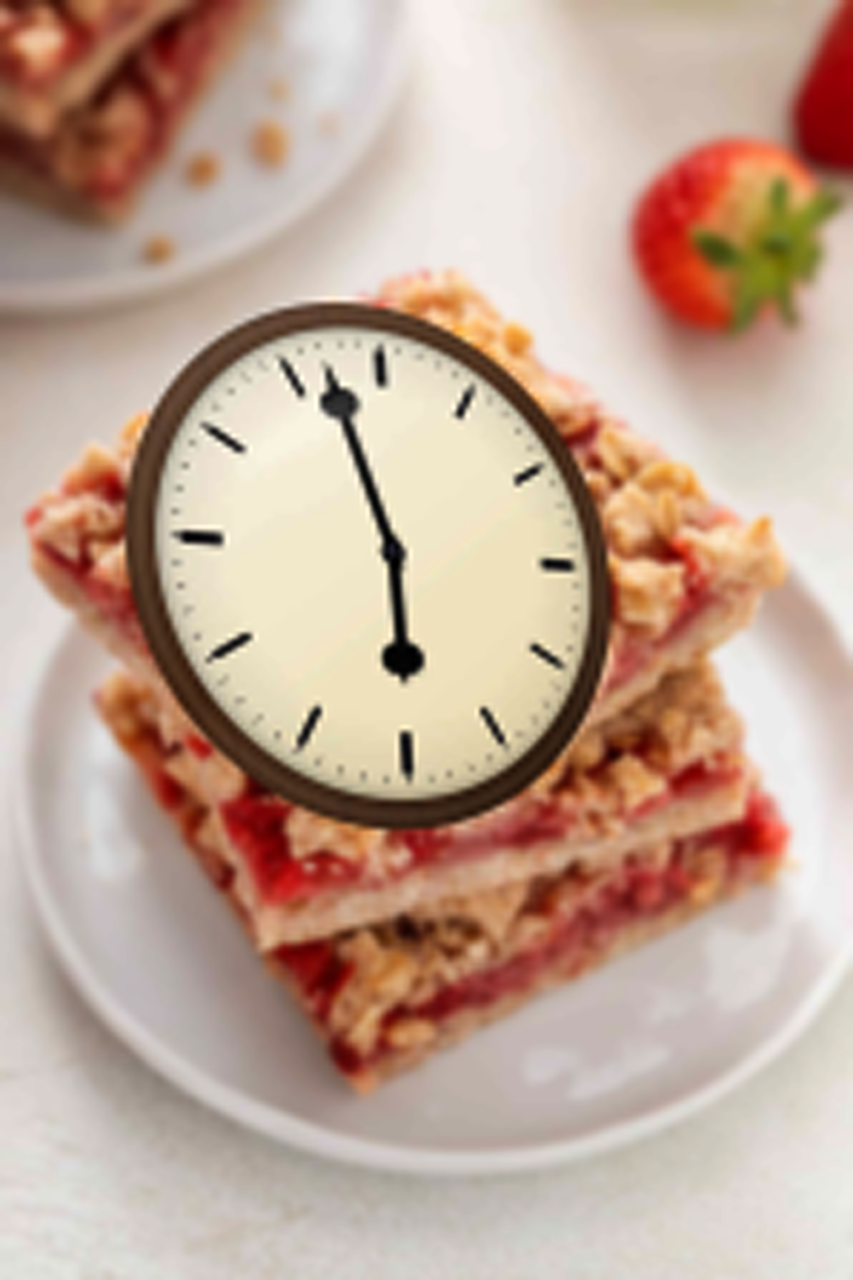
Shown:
5 h 57 min
